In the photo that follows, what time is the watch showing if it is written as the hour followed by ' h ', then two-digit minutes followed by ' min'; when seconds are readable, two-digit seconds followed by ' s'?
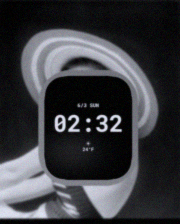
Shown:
2 h 32 min
